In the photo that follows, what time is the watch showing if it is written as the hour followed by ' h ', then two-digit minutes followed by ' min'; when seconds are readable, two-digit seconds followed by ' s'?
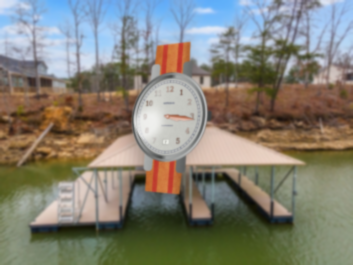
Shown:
3 h 16 min
